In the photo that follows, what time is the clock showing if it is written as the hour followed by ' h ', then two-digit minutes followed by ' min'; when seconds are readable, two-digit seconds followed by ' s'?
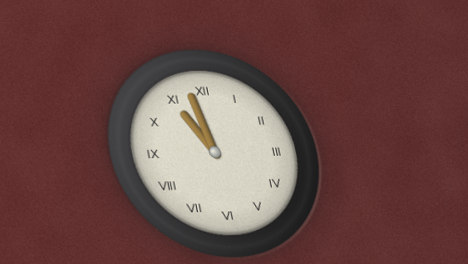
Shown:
10 h 58 min
